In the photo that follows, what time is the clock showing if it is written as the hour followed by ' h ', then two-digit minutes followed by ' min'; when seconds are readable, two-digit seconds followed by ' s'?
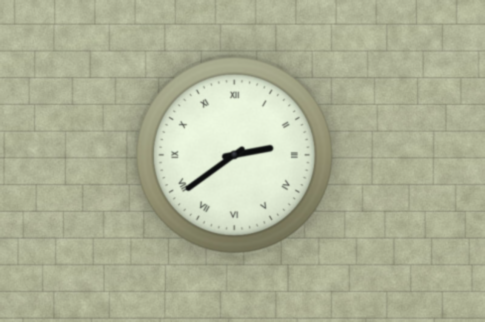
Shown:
2 h 39 min
